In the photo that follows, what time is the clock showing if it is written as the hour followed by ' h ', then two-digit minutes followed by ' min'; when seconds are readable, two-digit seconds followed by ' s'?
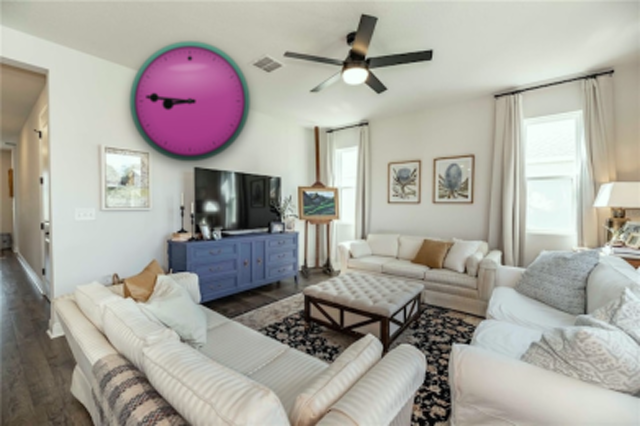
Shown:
8 h 46 min
